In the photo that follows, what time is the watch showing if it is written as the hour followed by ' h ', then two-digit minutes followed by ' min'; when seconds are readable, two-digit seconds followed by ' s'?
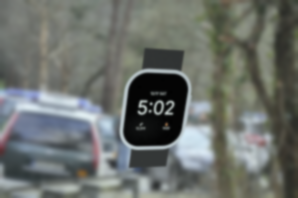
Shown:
5 h 02 min
